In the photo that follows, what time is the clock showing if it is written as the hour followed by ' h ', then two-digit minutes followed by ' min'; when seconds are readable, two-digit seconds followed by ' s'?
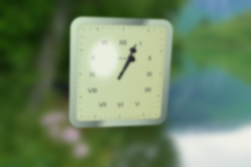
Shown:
1 h 04 min
